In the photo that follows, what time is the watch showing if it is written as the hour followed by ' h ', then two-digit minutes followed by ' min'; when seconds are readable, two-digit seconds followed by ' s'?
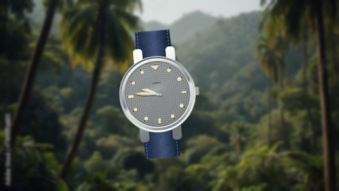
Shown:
9 h 46 min
